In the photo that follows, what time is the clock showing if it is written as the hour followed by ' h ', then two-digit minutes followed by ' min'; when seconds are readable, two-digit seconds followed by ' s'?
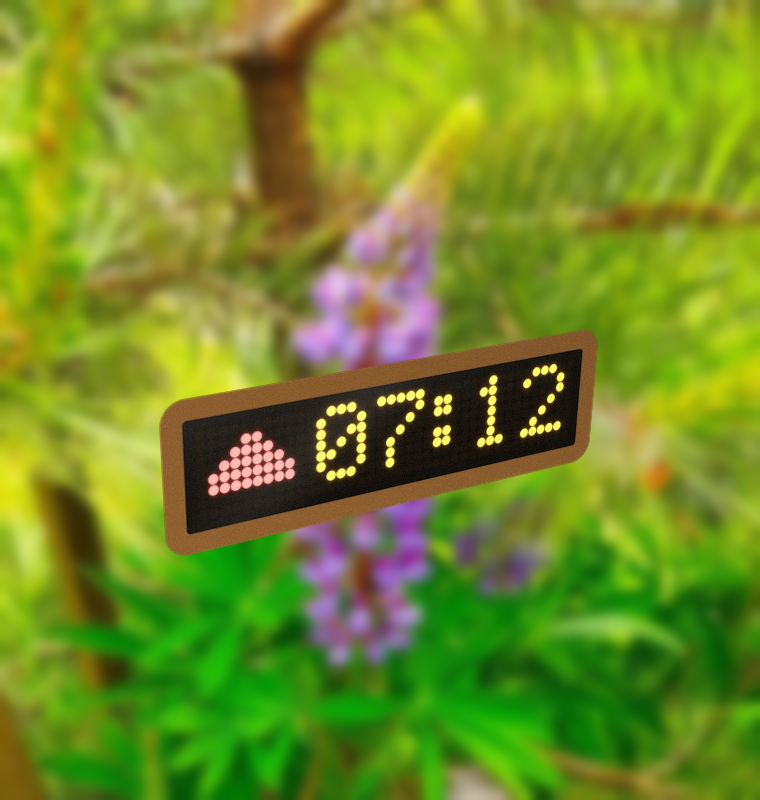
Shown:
7 h 12 min
